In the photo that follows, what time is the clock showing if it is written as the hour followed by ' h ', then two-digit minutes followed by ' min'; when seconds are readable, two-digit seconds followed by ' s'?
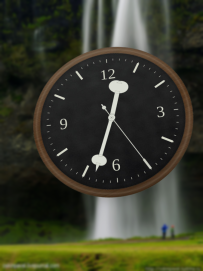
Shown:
12 h 33 min 25 s
